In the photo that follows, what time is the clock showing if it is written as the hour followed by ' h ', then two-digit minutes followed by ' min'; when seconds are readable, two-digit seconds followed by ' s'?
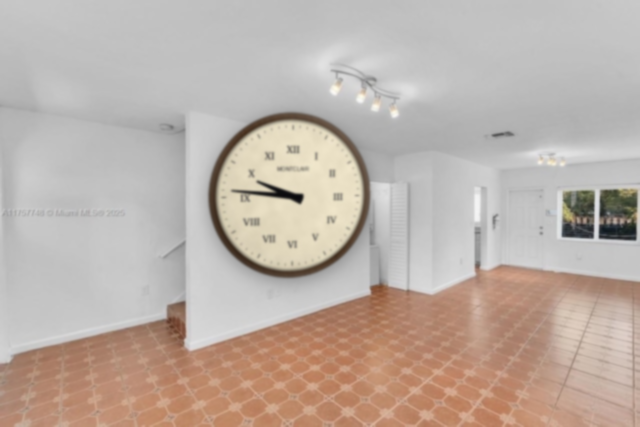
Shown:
9 h 46 min
